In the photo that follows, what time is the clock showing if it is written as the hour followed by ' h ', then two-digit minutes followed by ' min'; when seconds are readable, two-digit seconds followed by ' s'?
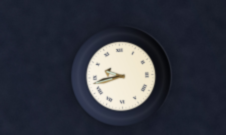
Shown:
9 h 43 min
